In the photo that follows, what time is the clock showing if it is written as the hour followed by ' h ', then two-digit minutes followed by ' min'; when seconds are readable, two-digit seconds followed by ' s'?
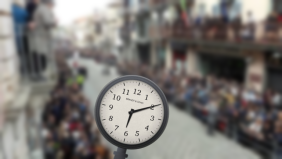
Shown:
6 h 10 min
